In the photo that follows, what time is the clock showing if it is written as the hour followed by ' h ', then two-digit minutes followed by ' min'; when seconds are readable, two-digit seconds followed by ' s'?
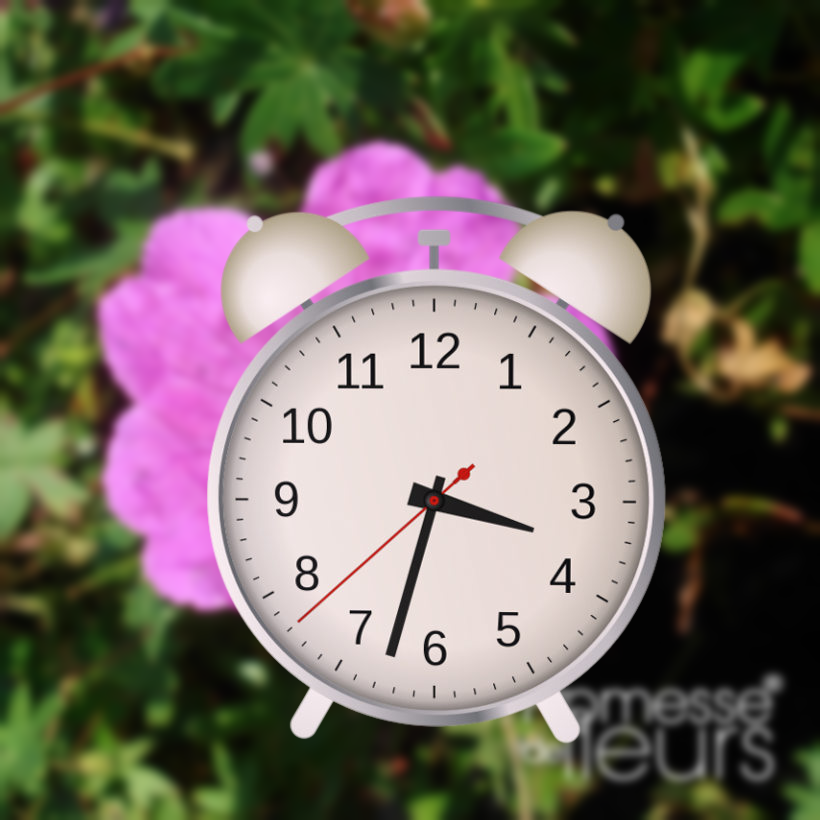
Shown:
3 h 32 min 38 s
